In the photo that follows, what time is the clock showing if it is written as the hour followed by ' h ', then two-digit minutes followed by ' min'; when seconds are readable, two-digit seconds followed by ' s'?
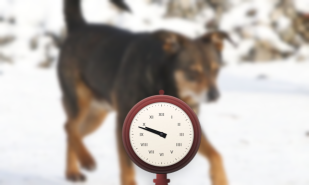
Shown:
9 h 48 min
